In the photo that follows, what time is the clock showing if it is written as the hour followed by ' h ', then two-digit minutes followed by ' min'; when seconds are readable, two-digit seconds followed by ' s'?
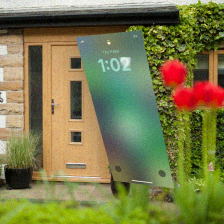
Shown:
1 h 02 min
